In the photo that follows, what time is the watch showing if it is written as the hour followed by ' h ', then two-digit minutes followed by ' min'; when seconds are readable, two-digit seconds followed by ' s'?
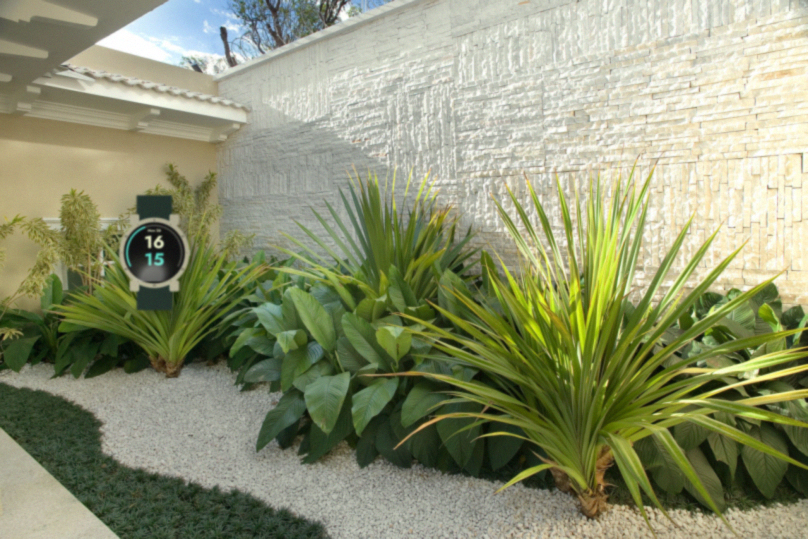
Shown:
16 h 15 min
